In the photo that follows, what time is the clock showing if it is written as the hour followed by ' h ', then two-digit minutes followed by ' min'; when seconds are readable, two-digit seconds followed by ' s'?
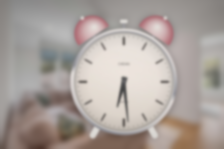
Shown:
6 h 29 min
